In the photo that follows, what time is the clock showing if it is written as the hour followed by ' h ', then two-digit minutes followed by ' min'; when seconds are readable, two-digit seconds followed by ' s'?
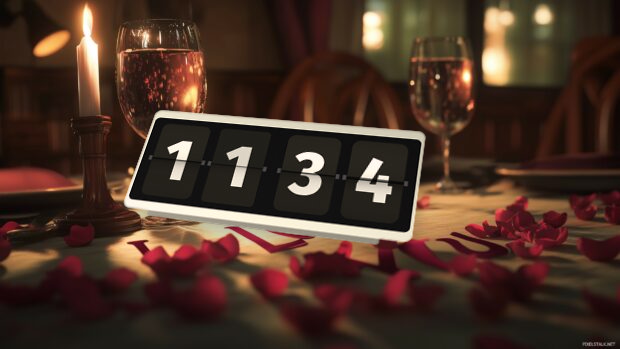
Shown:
11 h 34 min
